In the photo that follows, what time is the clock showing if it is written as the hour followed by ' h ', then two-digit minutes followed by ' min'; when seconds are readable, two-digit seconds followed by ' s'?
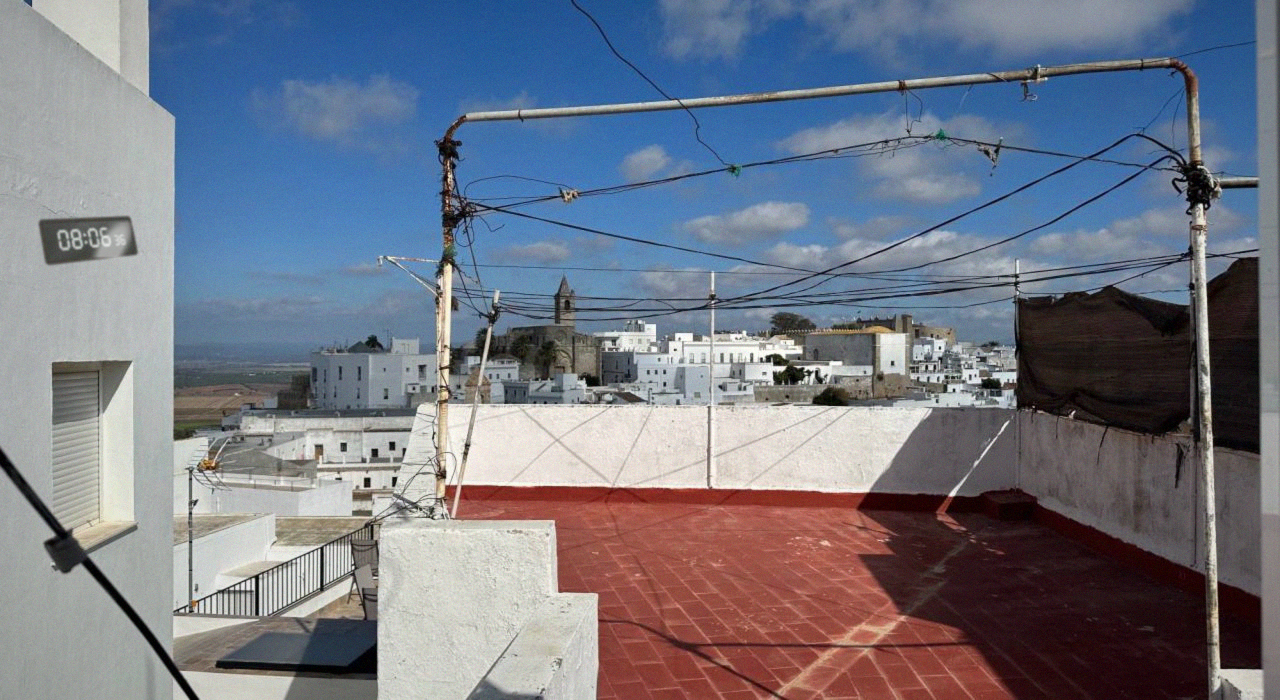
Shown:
8 h 06 min
